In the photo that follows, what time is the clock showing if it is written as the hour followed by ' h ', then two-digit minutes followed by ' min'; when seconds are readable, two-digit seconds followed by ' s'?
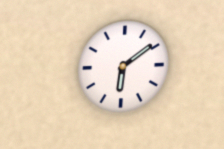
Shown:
6 h 09 min
